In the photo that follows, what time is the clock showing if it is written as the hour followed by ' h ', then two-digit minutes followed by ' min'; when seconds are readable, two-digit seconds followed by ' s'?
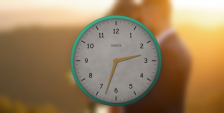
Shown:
2 h 33 min
